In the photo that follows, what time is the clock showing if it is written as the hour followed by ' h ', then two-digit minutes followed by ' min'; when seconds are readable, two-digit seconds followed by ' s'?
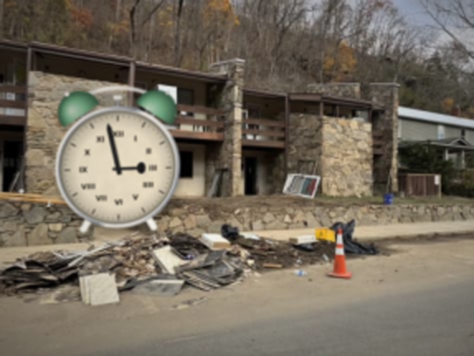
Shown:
2 h 58 min
